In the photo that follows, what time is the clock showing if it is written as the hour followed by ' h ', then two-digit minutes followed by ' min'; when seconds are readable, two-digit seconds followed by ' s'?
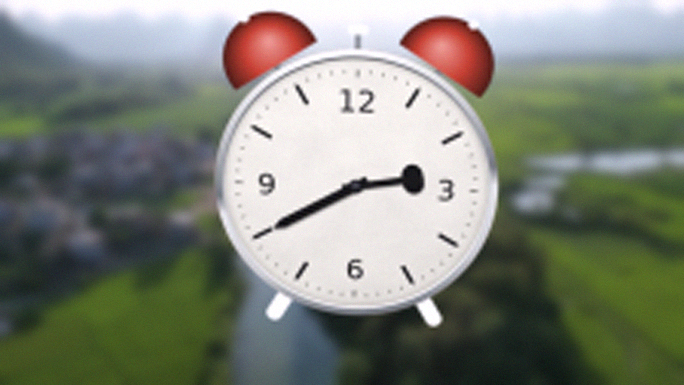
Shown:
2 h 40 min
